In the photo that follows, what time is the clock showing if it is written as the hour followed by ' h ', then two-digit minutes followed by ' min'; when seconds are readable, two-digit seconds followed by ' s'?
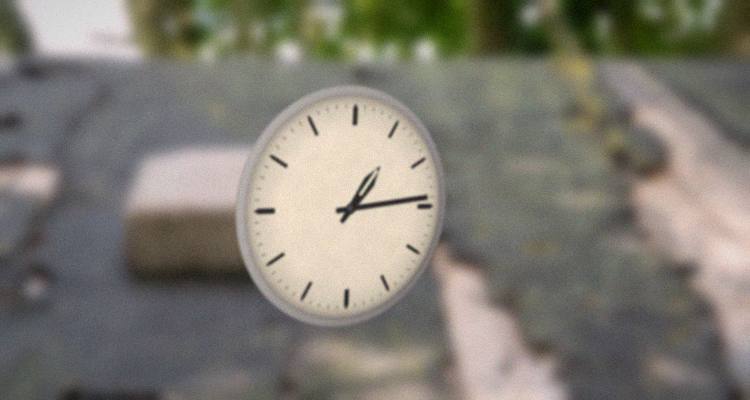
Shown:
1 h 14 min
